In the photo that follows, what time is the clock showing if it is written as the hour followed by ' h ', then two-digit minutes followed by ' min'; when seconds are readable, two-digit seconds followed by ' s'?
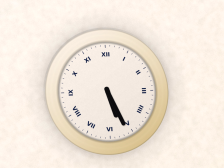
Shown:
5 h 26 min
